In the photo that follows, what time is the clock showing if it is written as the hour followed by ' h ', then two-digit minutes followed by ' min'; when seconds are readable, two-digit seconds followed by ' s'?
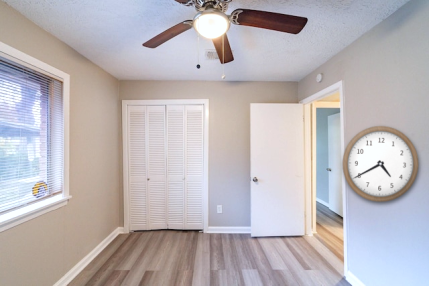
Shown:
4 h 40 min
